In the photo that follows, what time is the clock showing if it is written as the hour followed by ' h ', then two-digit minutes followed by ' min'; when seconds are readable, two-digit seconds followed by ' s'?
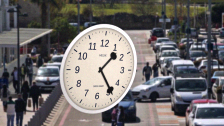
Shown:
1 h 24 min
